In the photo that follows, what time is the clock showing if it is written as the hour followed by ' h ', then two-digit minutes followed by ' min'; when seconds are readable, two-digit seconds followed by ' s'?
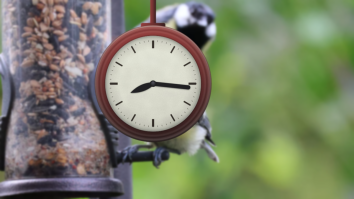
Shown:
8 h 16 min
